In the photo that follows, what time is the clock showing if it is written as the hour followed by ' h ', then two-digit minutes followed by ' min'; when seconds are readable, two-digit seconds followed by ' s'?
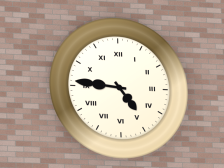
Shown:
4 h 46 min
